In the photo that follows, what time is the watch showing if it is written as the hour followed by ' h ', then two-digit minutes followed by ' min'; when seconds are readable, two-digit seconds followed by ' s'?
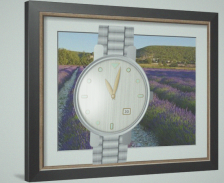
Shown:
11 h 02 min
